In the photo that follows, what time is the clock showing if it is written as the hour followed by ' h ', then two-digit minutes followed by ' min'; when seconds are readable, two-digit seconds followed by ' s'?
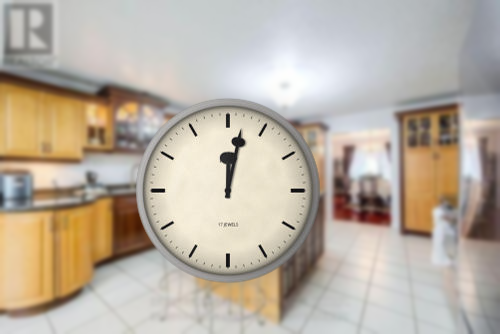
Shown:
12 h 02 min
